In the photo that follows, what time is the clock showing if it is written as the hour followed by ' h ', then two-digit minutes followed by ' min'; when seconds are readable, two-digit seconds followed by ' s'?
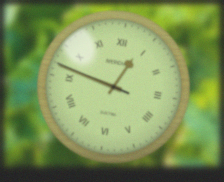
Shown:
12 h 46 min 47 s
